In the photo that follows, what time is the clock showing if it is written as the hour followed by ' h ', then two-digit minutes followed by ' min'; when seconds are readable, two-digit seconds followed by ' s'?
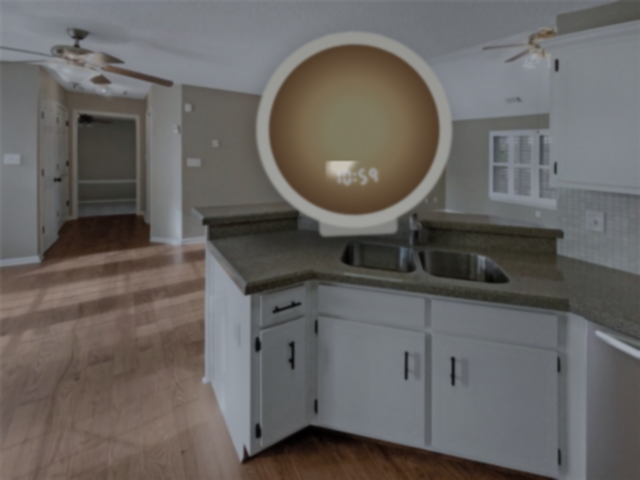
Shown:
10 h 59 min
